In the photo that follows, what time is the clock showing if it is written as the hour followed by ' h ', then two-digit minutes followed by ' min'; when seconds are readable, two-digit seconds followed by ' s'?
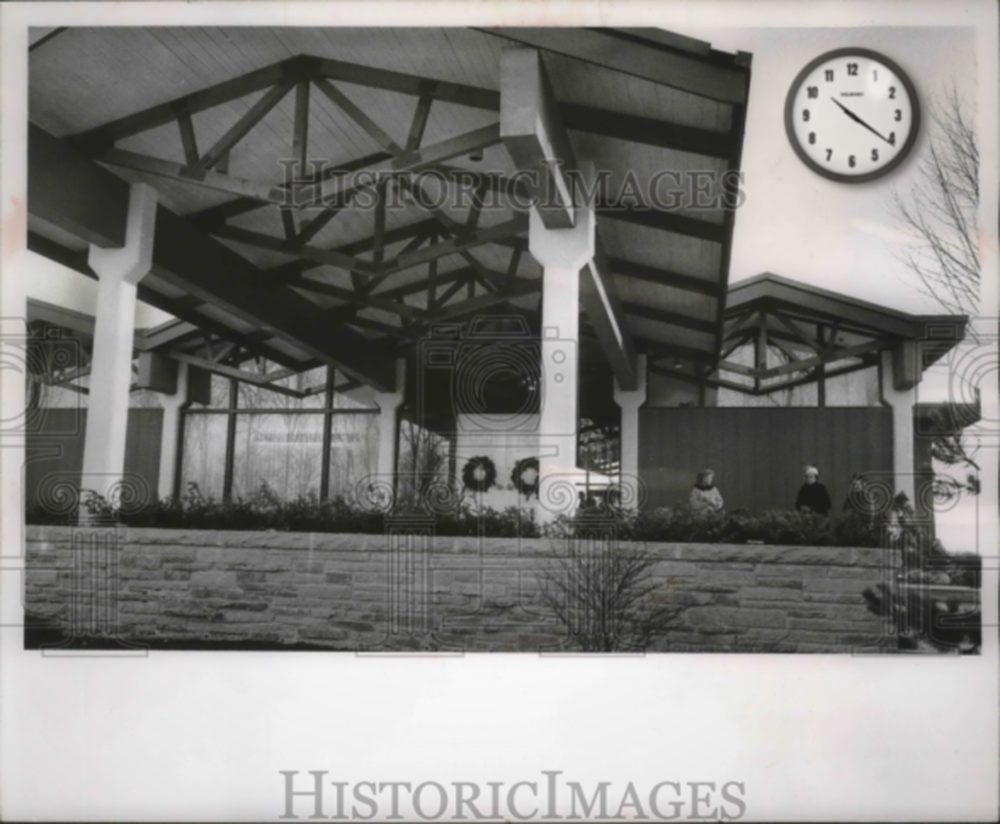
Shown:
10 h 21 min
